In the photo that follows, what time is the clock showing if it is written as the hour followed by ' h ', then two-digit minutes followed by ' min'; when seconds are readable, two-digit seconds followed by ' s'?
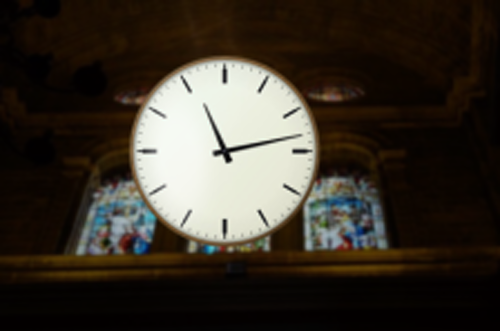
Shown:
11 h 13 min
